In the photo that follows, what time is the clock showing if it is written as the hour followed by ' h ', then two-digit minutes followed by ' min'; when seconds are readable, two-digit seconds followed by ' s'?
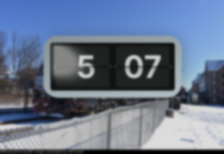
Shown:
5 h 07 min
